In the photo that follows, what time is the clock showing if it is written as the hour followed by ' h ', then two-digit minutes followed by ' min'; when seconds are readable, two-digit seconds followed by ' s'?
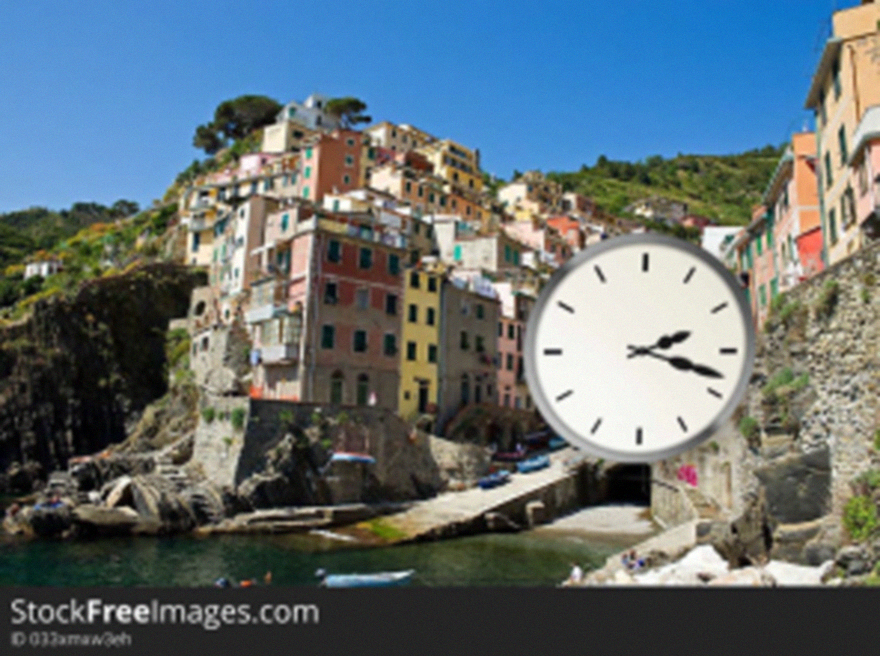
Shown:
2 h 18 min
